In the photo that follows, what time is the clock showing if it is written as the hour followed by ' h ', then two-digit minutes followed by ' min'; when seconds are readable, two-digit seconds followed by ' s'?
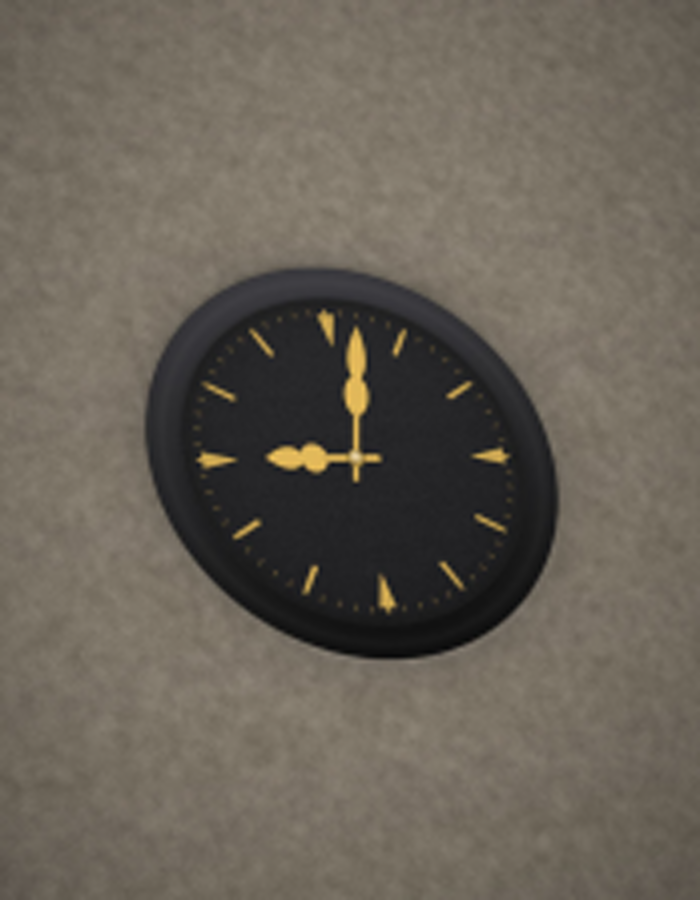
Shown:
9 h 02 min
